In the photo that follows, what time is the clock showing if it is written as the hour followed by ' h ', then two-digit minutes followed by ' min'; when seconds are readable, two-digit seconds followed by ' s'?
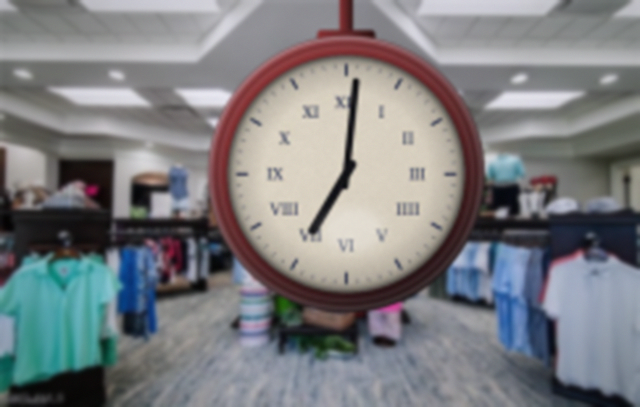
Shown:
7 h 01 min
